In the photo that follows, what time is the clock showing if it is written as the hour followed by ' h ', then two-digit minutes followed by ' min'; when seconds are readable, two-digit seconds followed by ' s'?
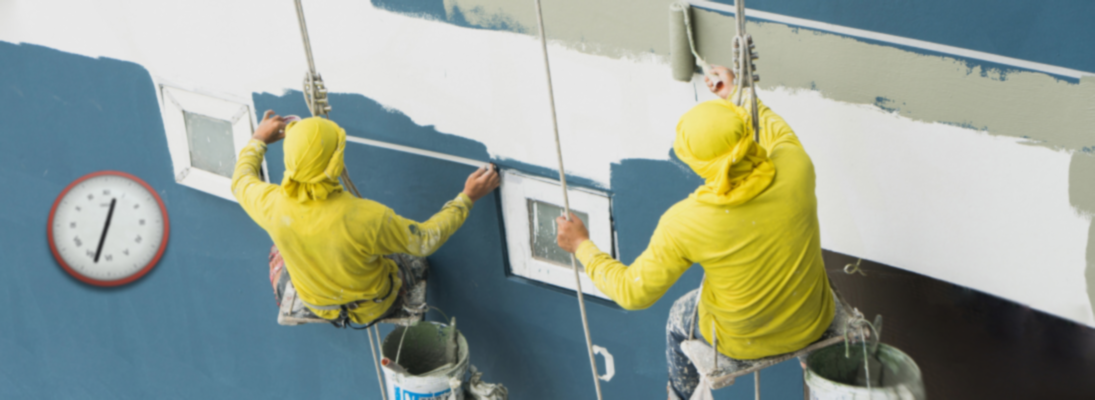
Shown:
12 h 33 min
